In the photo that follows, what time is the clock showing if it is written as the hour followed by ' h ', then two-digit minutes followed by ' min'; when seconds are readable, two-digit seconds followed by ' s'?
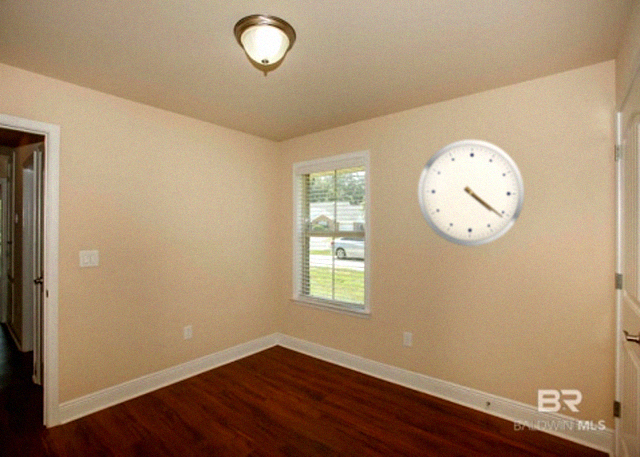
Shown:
4 h 21 min
